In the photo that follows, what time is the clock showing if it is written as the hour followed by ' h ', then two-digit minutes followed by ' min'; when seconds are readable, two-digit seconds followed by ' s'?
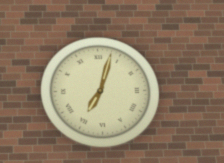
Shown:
7 h 03 min
